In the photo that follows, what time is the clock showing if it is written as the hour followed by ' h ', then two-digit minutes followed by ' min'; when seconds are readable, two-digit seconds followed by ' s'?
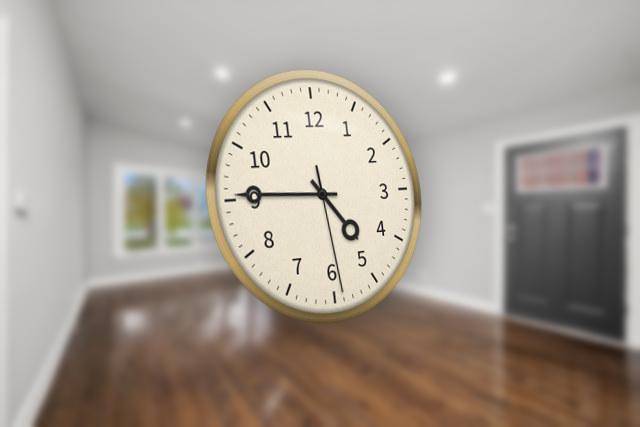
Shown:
4 h 45 min 29 s
